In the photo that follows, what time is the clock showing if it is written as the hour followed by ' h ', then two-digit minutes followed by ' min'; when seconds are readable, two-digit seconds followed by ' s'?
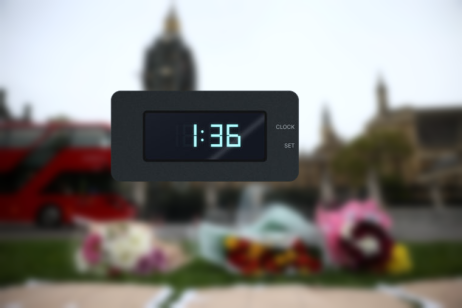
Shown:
1 h 36 min
